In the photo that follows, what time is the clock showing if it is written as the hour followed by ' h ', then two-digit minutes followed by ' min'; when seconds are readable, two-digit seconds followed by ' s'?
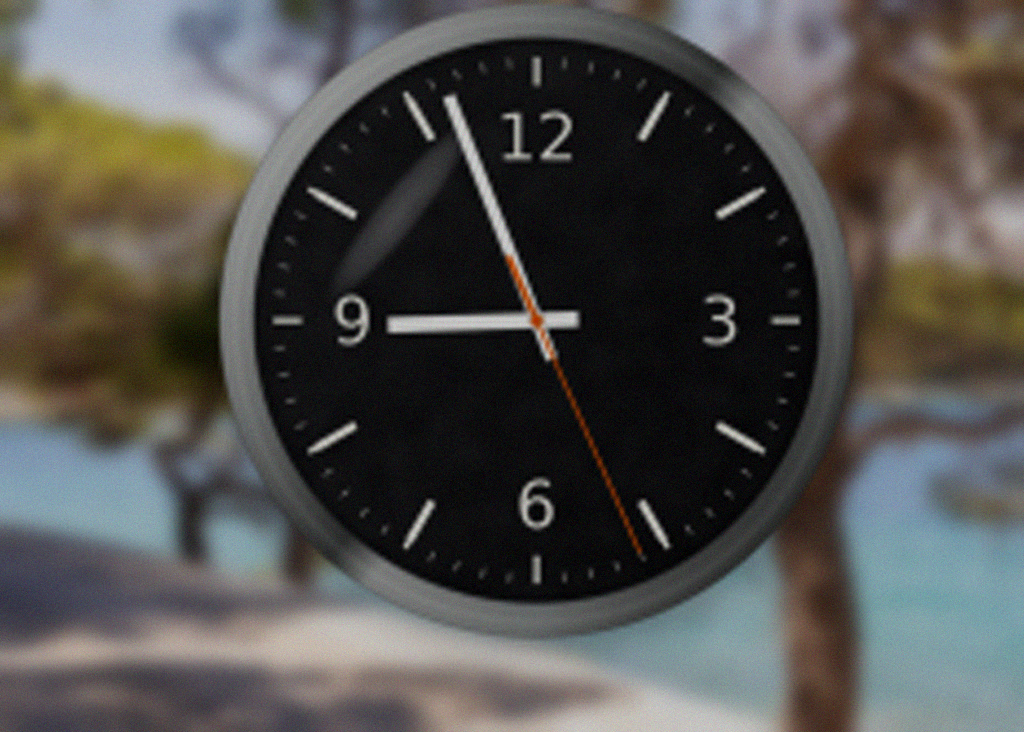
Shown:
8 h 56 min 26 s
